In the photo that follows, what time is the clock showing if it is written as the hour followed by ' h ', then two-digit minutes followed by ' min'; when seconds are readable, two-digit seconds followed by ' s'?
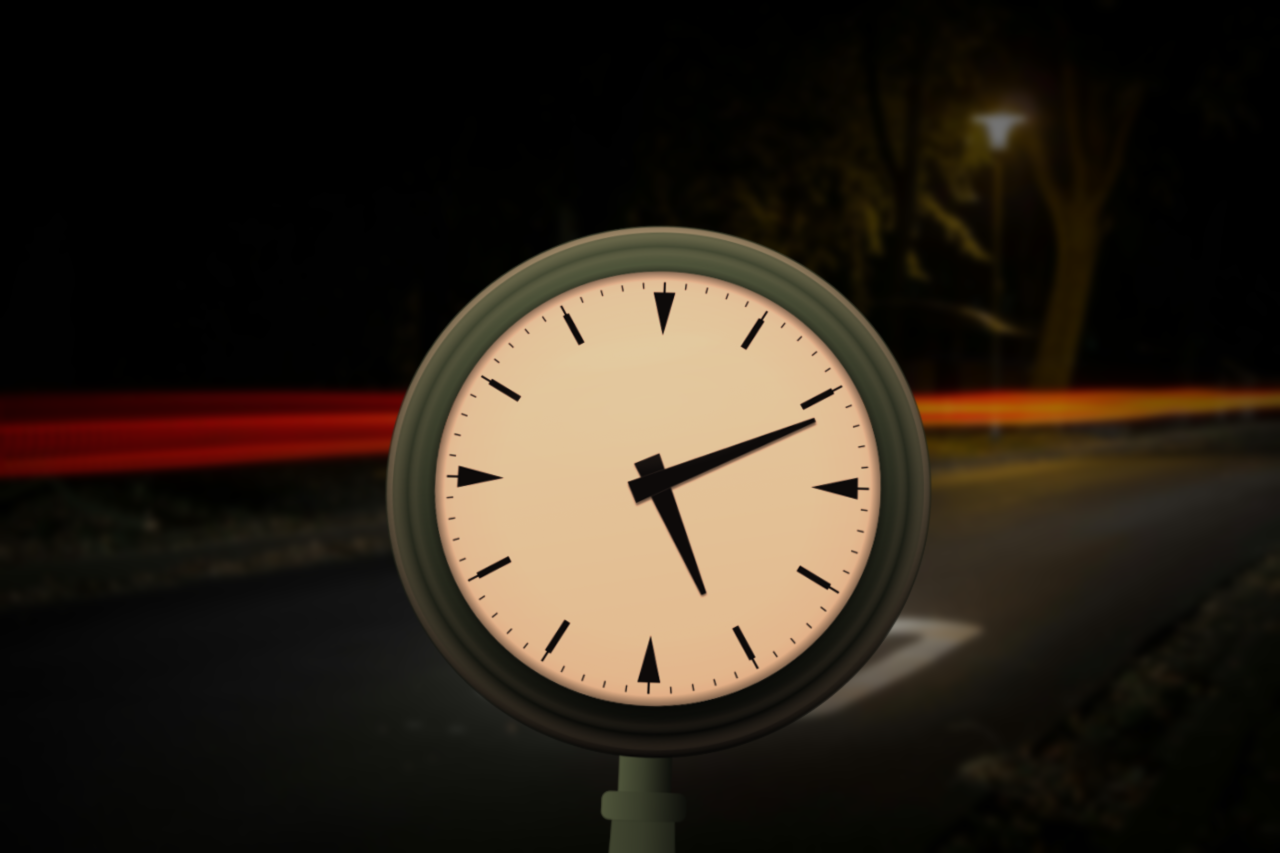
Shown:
5 h 11 min
